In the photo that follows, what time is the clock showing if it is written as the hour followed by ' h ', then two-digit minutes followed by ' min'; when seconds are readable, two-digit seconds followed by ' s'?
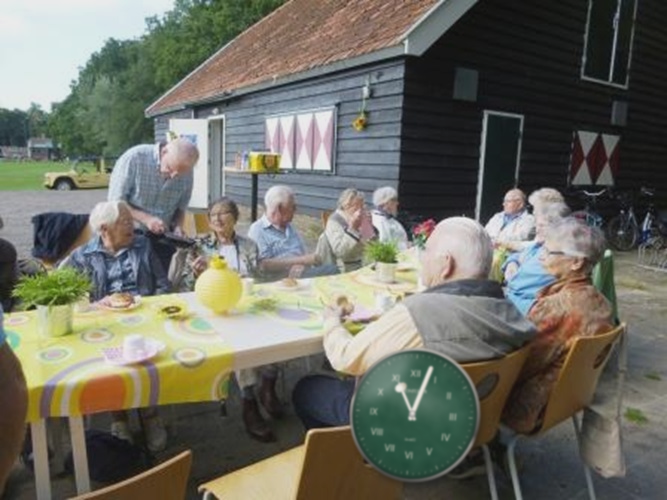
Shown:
11 h 03 min
